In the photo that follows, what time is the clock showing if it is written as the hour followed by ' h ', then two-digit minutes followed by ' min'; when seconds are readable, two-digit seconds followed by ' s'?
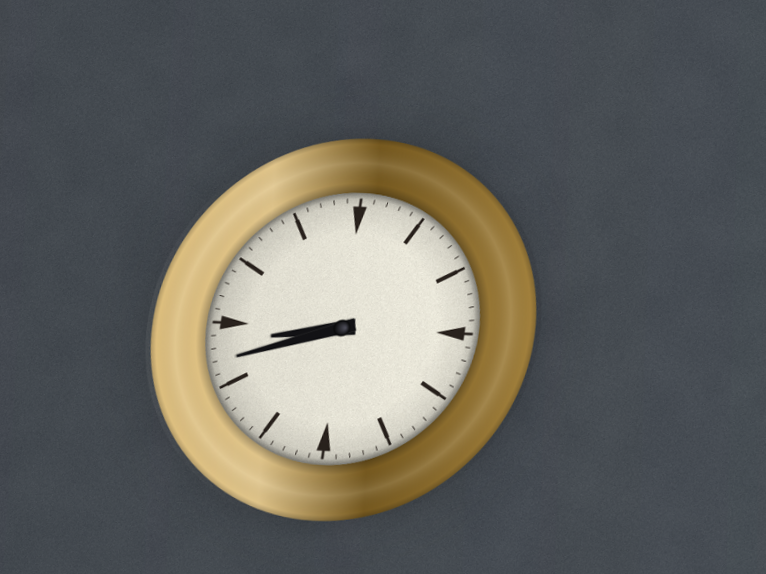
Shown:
8 h 42 min
